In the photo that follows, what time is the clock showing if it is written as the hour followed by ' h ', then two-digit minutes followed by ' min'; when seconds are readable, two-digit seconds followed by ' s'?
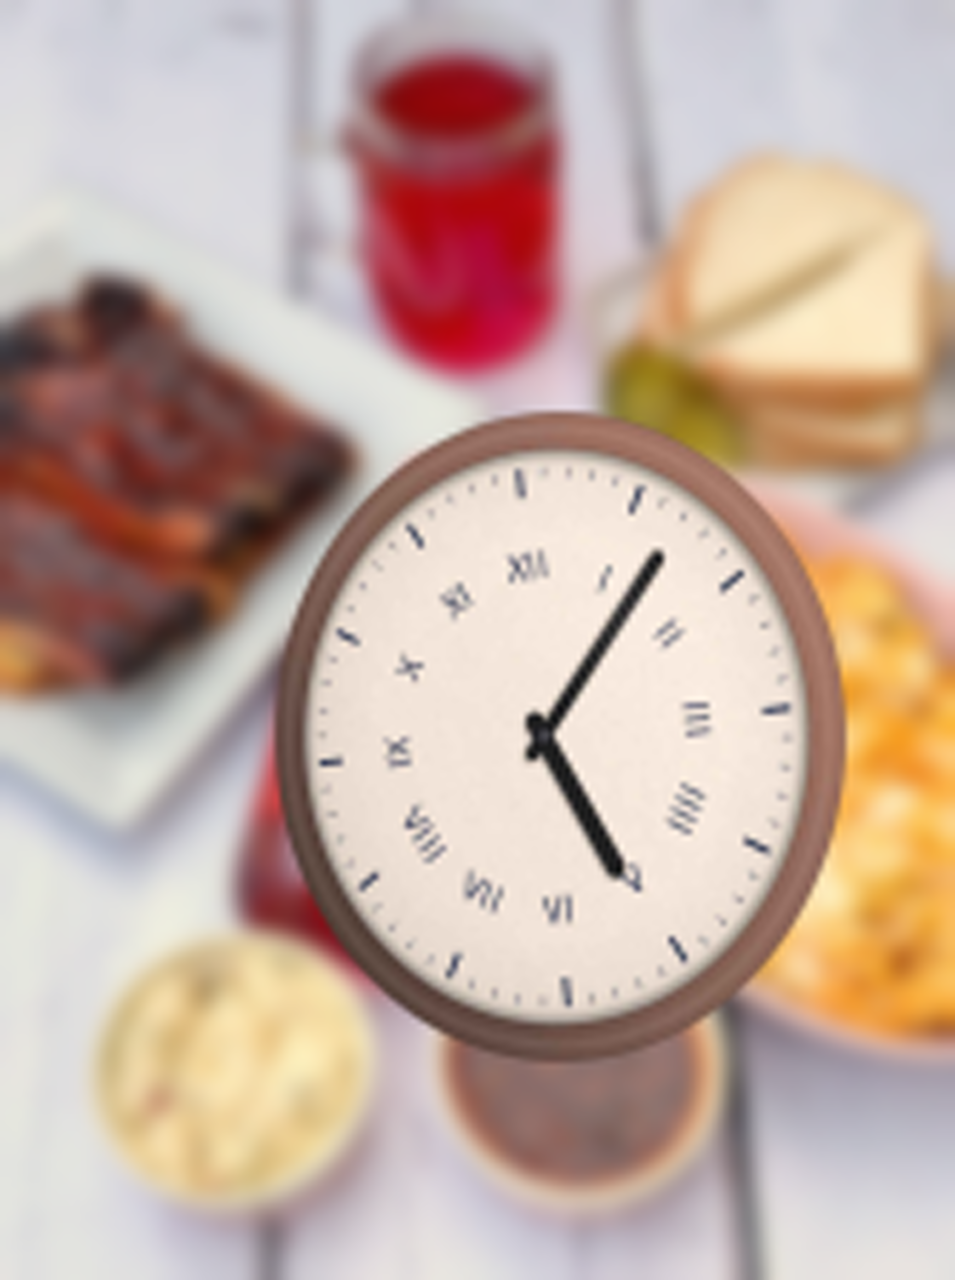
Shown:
5 h 07 min
